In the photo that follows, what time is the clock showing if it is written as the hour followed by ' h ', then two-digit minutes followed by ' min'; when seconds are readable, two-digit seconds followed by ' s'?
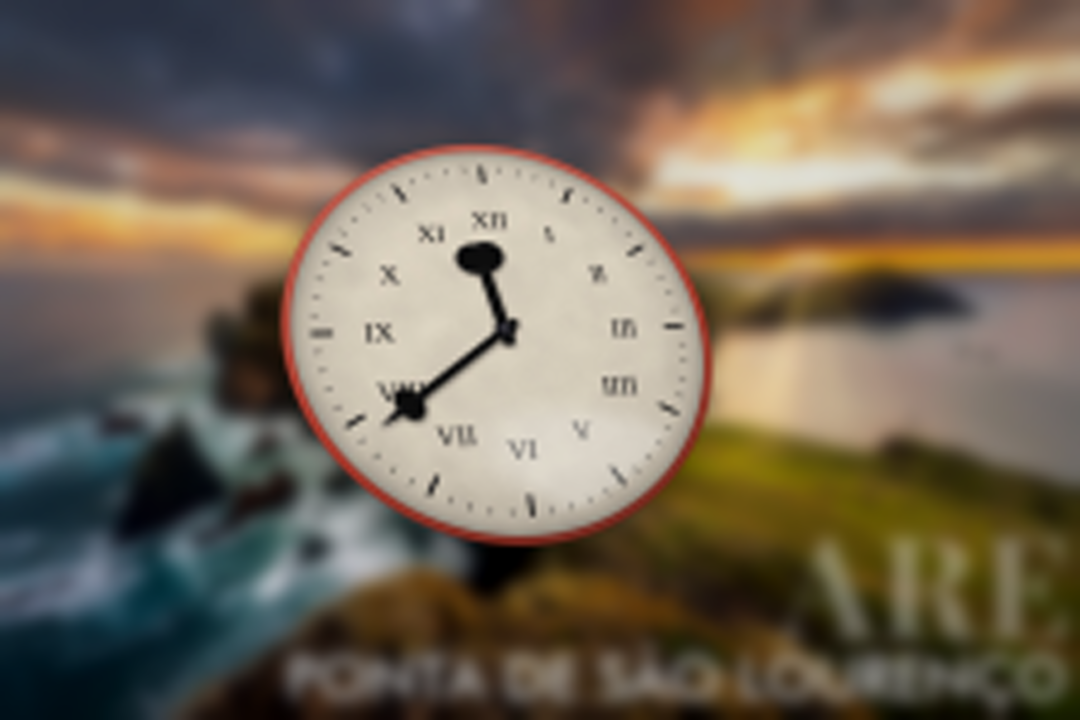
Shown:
11 h 39 min
